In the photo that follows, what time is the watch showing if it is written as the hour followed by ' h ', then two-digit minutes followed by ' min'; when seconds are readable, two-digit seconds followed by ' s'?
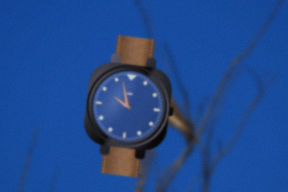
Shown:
9 h 57 min
